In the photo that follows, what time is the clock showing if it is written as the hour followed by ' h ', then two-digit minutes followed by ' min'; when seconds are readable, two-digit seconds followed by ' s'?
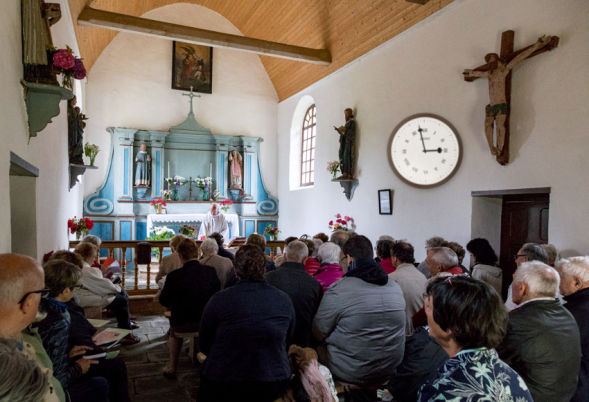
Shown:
2 h 58 min
